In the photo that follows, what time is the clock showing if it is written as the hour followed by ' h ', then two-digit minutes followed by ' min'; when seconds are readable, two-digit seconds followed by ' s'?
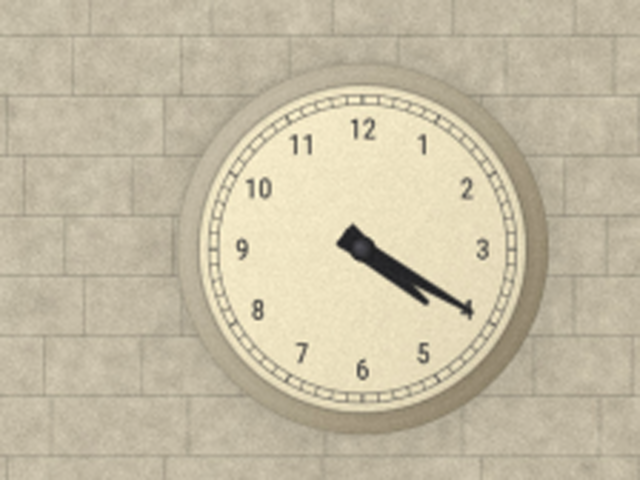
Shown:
4 h 20 min
